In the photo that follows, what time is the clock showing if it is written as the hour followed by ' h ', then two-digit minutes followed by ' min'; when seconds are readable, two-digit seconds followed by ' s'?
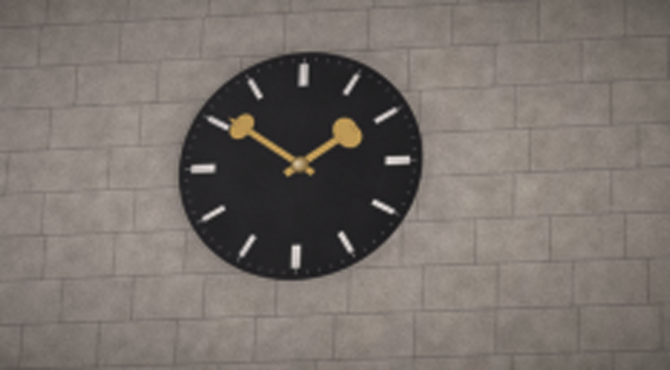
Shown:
1 h 51 min
